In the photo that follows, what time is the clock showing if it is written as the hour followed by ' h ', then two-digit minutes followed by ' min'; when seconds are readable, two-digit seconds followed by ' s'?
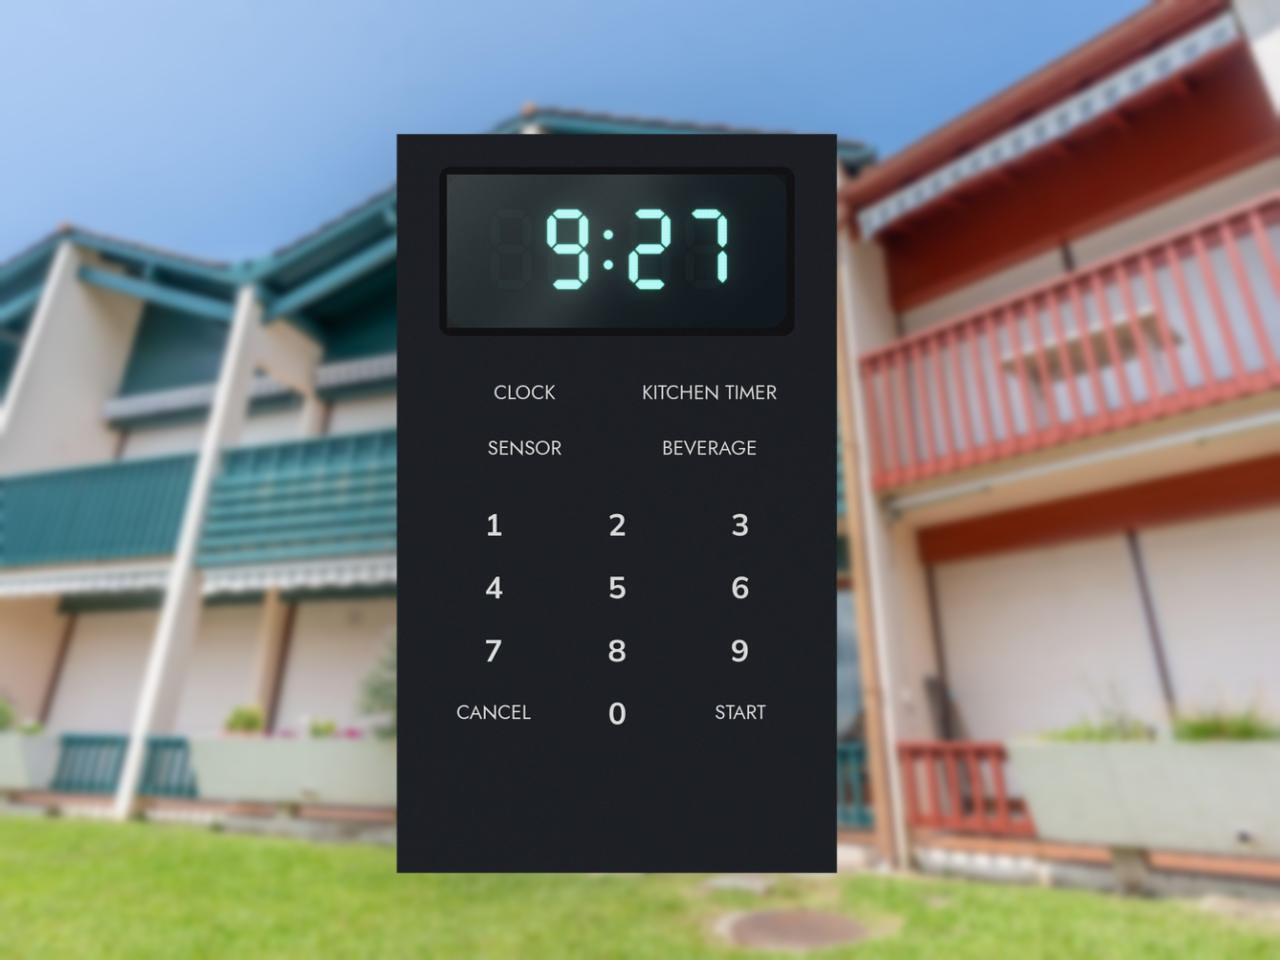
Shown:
9 h 27 min
